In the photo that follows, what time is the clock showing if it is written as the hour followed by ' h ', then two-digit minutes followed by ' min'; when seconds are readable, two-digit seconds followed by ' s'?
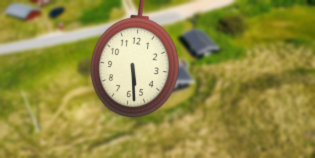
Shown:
5 h 28 min
